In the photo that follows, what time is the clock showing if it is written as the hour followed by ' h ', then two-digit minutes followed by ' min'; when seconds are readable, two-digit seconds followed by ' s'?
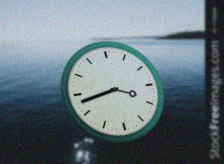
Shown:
3 h 43 min
